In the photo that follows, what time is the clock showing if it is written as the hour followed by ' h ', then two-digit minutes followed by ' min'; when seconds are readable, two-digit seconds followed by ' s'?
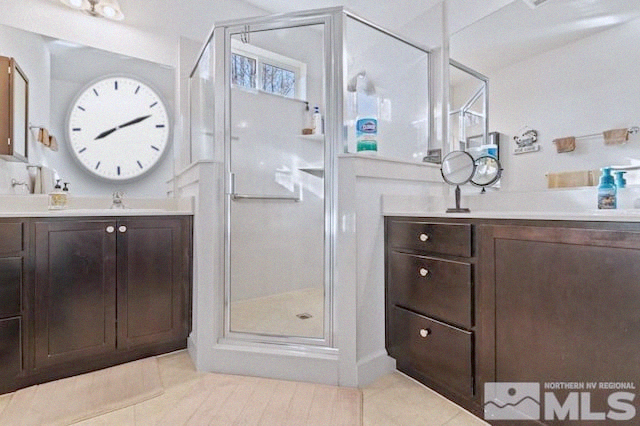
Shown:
8 h 12 min
